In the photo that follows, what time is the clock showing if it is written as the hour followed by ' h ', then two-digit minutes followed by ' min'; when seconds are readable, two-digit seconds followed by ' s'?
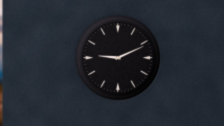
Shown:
9 h 11 min
